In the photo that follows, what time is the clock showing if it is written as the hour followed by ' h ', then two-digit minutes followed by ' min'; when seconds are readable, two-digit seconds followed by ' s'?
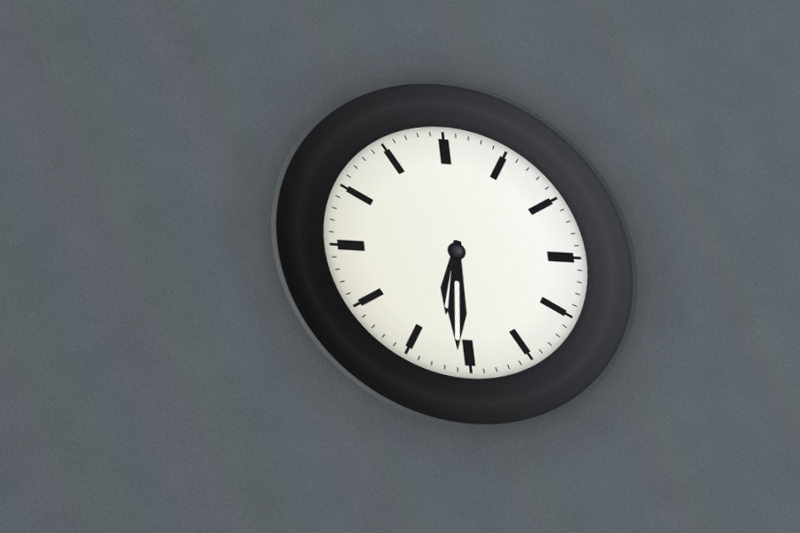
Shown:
6 h 31 min
